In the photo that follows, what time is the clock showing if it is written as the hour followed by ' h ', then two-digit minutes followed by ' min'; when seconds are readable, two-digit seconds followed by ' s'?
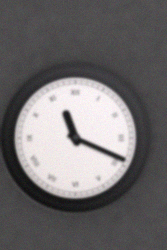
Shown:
11 h 19 min
